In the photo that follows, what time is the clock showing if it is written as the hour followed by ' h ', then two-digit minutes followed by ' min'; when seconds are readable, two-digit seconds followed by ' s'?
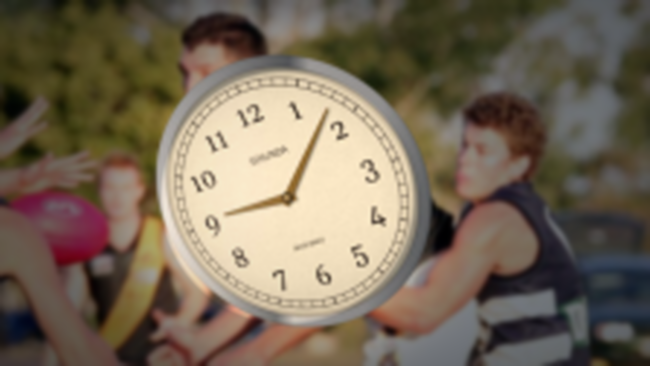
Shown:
9 h 08 min
